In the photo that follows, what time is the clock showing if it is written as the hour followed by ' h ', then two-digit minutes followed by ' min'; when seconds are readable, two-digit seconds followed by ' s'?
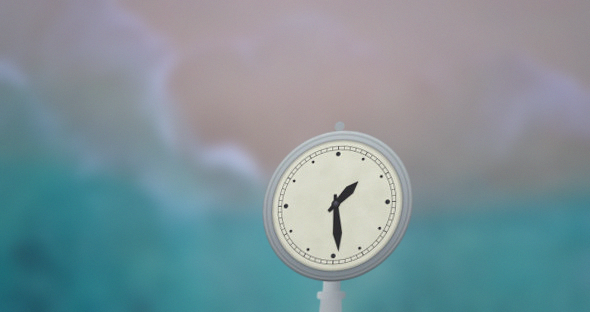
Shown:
1 h 29 min
